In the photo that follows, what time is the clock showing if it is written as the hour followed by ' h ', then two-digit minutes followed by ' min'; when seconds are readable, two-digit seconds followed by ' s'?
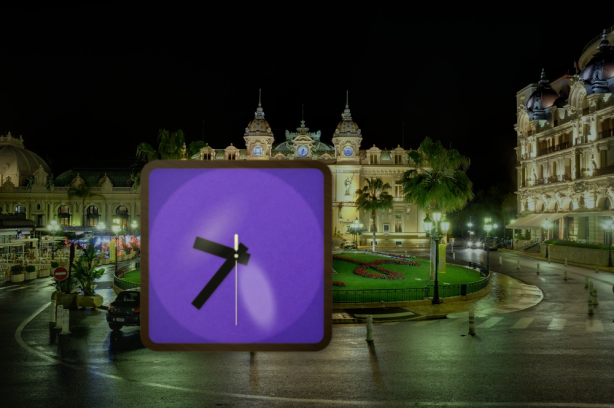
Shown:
9 h 36 min 30 s
